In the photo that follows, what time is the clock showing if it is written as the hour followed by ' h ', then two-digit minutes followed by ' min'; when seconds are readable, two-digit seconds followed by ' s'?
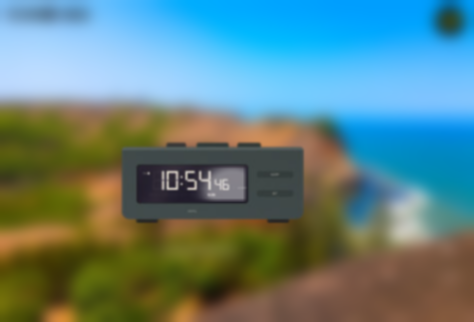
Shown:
10 h 54 min
